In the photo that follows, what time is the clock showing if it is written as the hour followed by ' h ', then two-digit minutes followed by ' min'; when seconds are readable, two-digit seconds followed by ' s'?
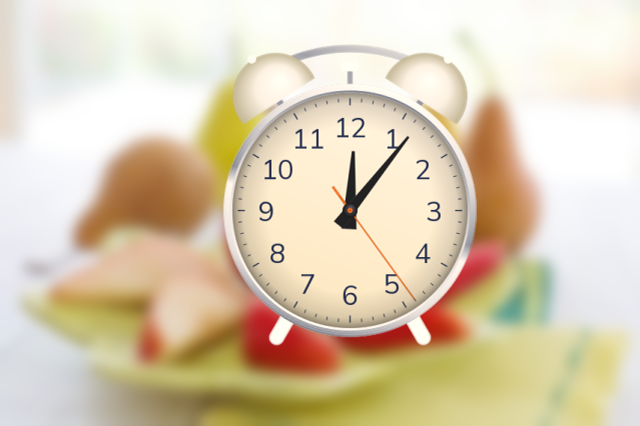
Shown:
12 h 06 min 24 s
